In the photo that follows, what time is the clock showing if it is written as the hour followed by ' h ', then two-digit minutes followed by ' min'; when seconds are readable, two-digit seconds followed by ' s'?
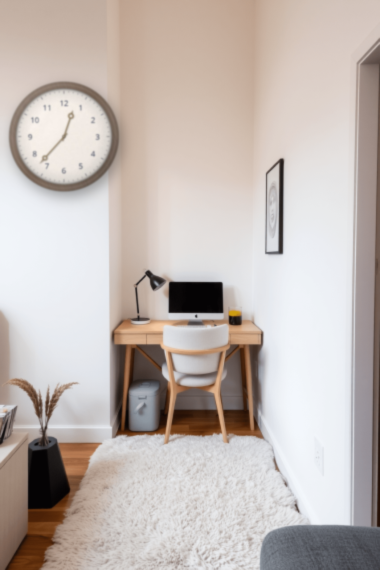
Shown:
12 h 37 min
